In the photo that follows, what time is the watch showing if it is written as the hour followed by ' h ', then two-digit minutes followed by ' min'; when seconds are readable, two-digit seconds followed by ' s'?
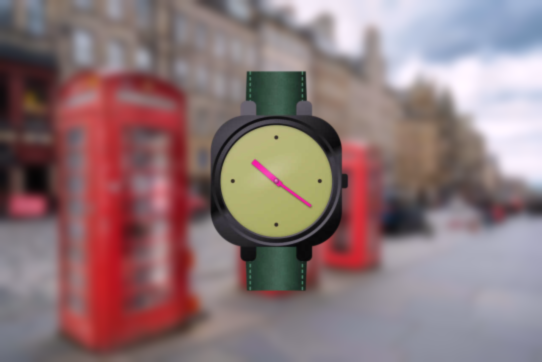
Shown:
10 h 21 min
